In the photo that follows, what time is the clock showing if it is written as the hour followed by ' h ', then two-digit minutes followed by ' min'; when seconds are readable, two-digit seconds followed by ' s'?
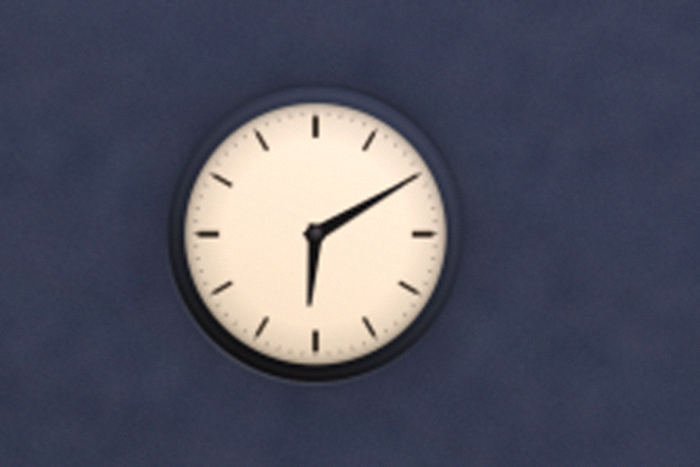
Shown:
6 h 10 min
